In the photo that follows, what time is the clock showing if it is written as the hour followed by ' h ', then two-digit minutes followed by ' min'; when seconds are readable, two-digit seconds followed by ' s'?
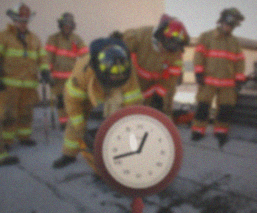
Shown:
12 h 42 min
